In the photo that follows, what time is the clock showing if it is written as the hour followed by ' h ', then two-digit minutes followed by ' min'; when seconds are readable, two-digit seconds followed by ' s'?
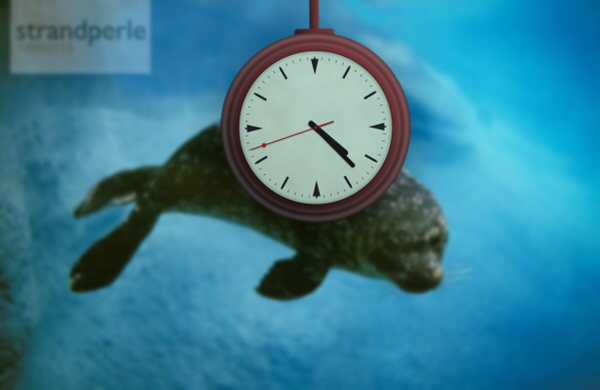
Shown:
4 h 22 min 42 s
